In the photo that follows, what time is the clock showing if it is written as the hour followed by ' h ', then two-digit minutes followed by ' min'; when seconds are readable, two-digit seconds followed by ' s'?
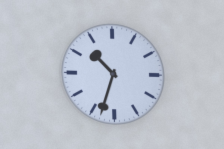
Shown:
10 h 33 min
